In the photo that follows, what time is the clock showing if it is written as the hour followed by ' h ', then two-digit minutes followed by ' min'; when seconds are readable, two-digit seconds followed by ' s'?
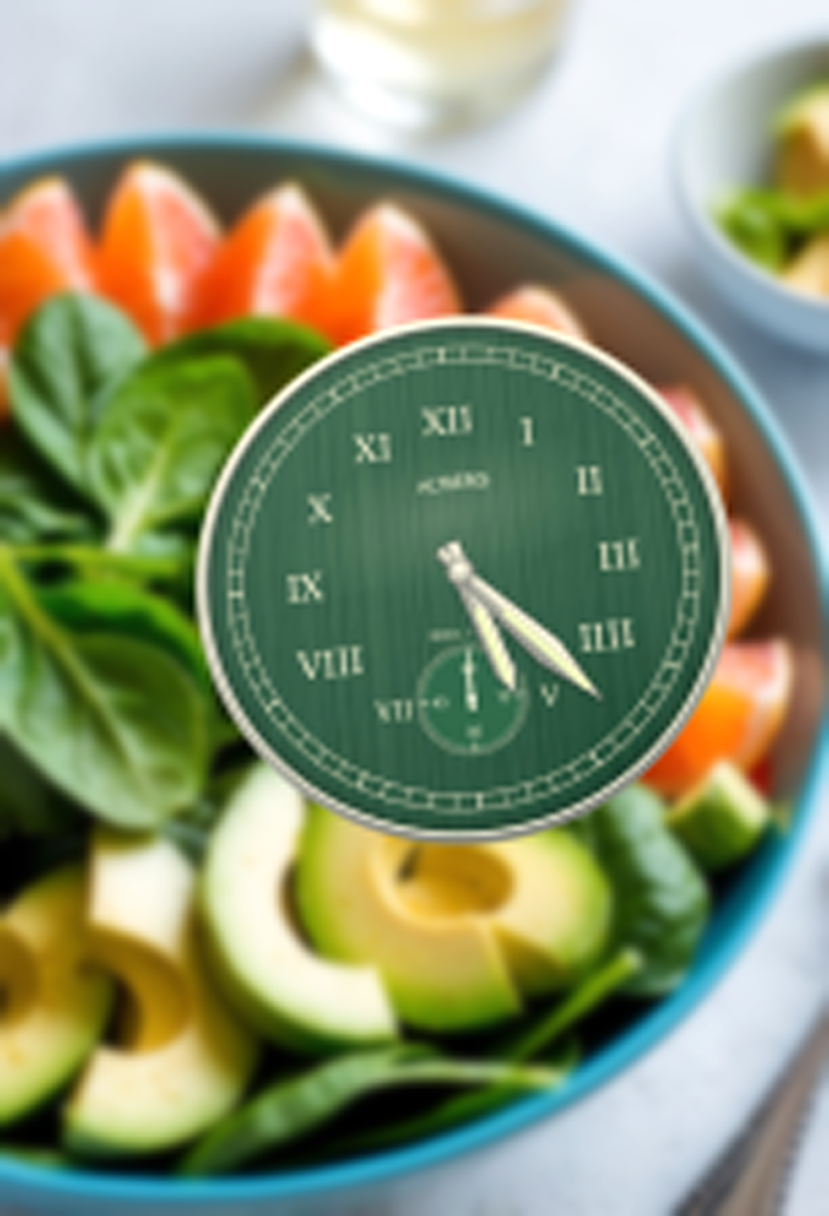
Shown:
5 h 23 min
